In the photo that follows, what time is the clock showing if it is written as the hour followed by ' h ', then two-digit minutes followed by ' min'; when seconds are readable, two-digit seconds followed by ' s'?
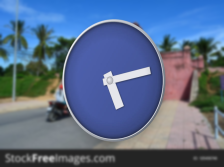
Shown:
5 h 13 min
